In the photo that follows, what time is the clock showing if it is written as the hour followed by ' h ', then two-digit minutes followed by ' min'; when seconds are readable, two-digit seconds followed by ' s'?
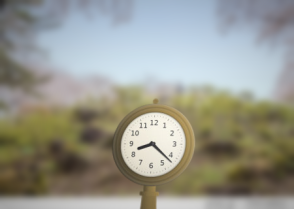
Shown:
8 h 22 min
